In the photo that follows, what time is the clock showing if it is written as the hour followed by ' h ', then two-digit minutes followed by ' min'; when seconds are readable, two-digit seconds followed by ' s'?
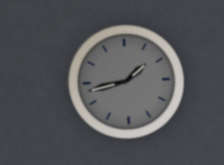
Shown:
1 h 43 min
